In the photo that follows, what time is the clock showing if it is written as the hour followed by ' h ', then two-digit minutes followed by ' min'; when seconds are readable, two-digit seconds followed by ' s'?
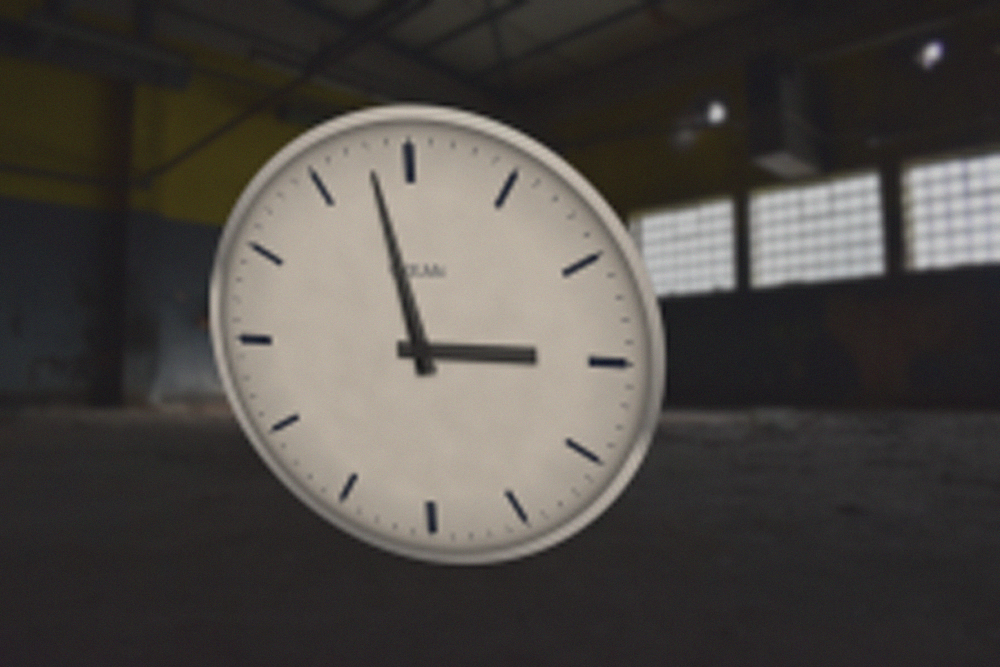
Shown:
2 h 58 min
